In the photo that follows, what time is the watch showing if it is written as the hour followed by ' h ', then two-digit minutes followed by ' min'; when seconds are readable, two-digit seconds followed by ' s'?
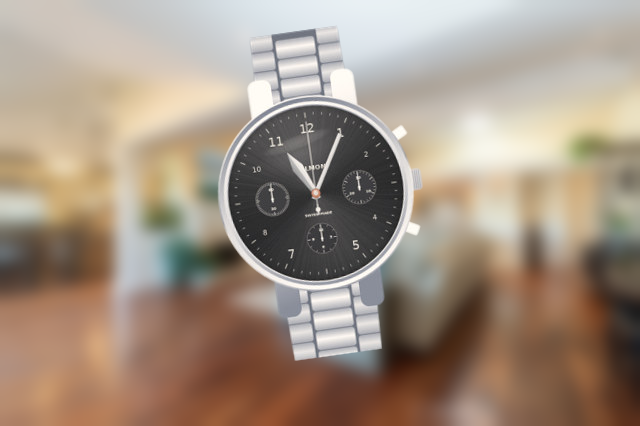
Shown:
11 h 05 min
